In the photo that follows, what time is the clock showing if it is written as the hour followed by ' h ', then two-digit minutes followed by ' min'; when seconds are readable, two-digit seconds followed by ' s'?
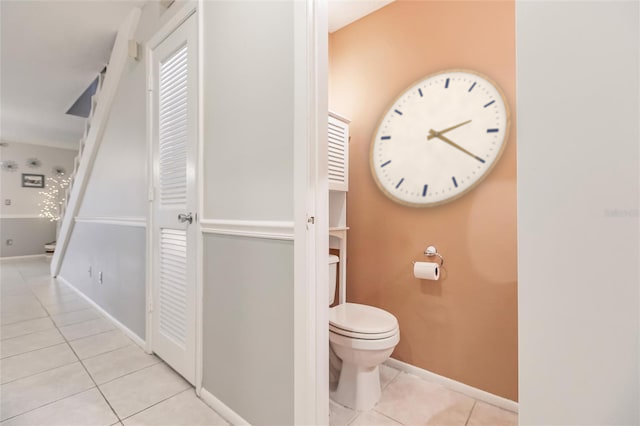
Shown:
2 h 20 min
